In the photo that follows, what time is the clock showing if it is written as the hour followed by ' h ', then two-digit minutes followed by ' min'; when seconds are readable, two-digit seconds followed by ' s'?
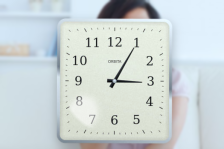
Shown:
3 h 05 min
